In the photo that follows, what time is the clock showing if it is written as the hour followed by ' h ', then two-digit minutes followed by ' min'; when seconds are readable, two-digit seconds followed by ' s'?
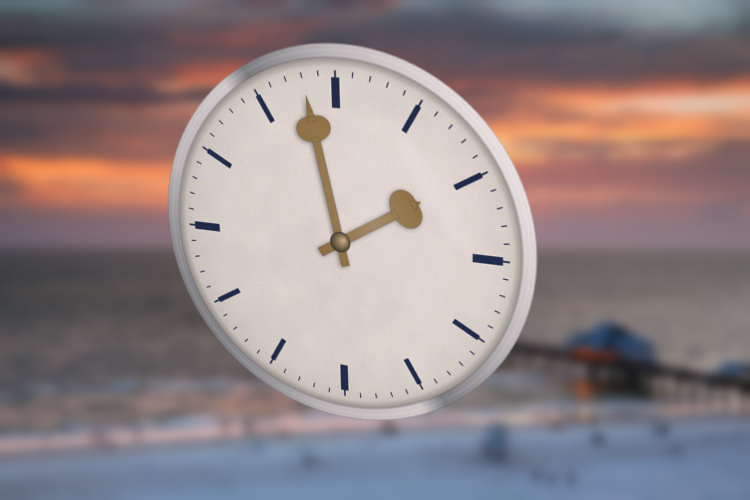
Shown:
1 h 58 min
